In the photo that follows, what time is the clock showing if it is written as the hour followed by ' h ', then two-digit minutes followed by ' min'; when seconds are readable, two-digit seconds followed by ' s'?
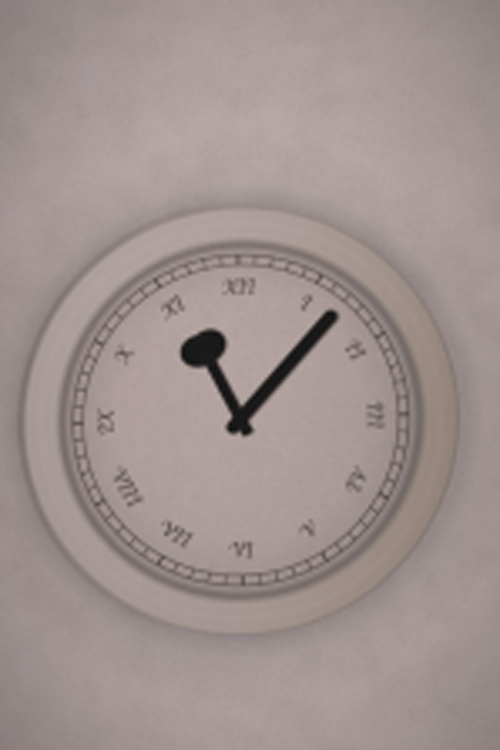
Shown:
11 h 07 min
